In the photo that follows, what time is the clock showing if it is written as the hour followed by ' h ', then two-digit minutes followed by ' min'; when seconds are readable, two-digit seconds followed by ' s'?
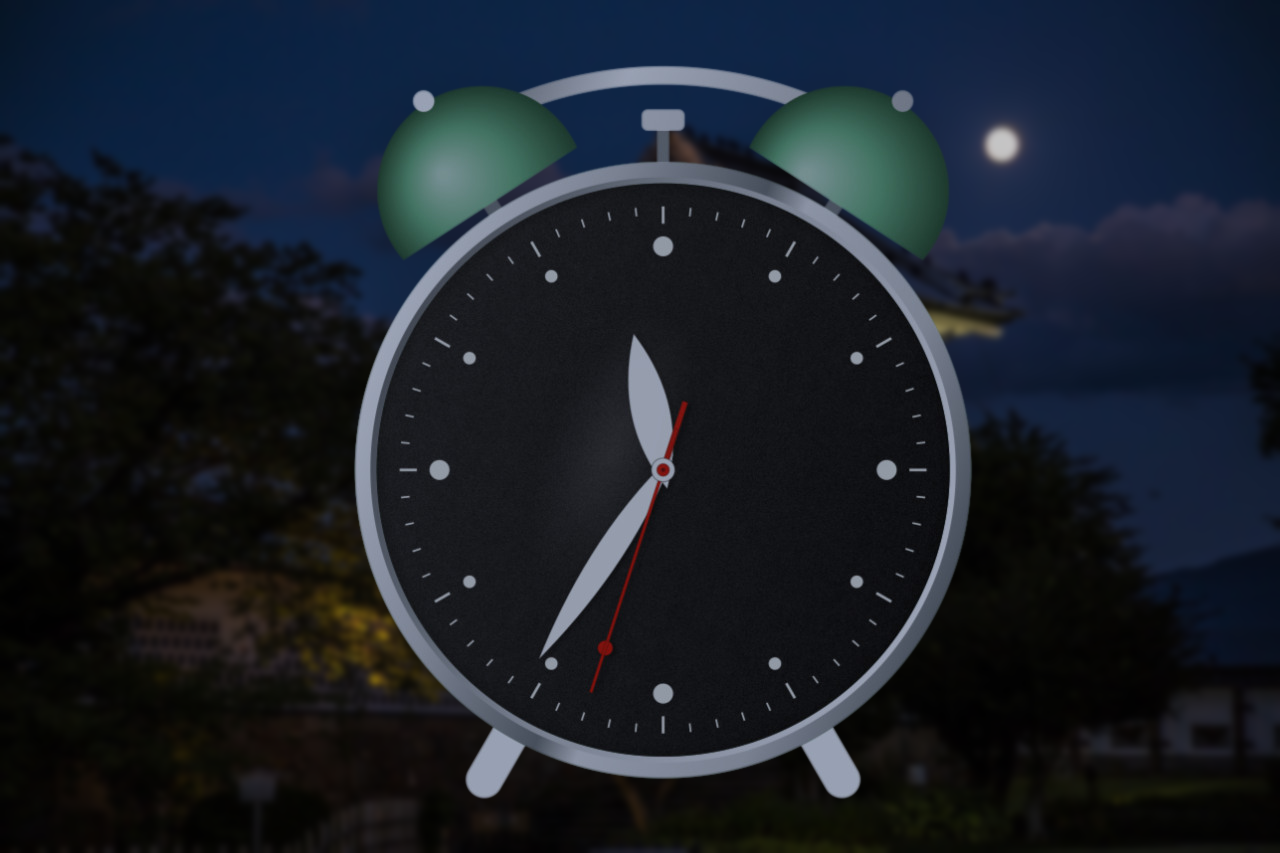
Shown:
11 h 35 min 33 s
